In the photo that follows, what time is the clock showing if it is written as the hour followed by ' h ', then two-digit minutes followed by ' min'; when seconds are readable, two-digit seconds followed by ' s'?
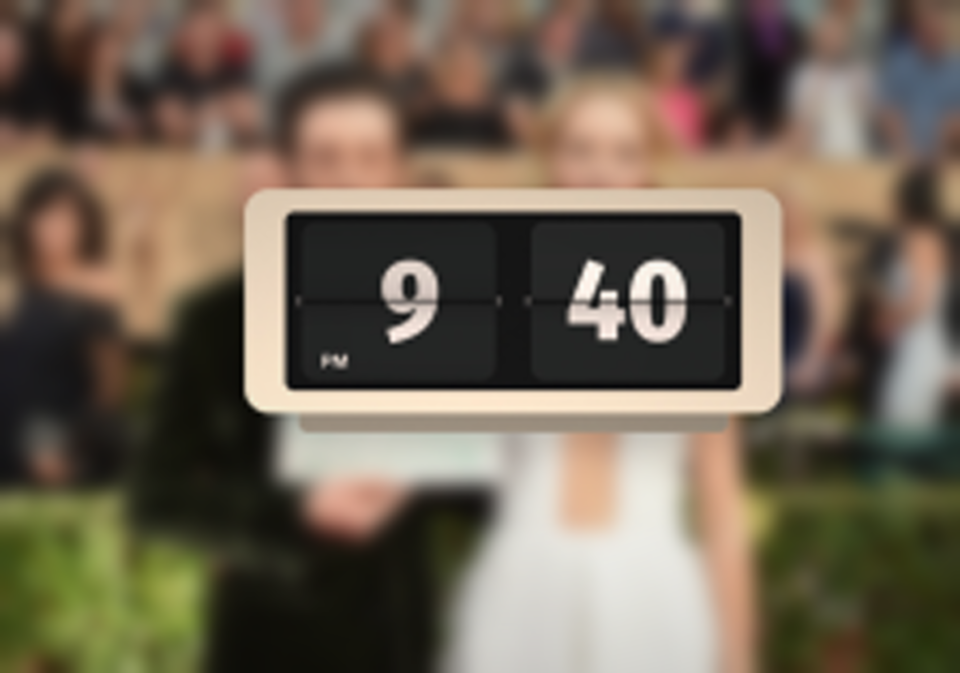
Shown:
9 h 40 min
